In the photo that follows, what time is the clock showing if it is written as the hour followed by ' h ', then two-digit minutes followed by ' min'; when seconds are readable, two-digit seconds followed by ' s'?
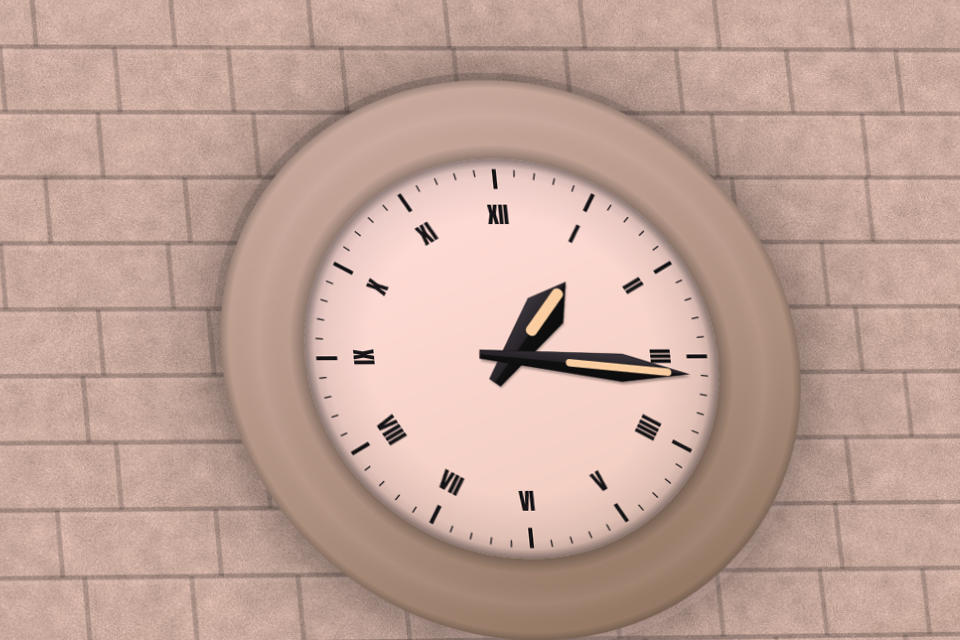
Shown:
1 h 16 min
